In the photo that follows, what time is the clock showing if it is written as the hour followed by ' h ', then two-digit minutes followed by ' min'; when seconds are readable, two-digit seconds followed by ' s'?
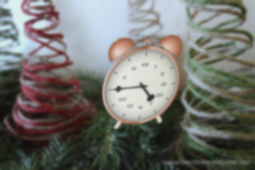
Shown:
4 h 45 min
